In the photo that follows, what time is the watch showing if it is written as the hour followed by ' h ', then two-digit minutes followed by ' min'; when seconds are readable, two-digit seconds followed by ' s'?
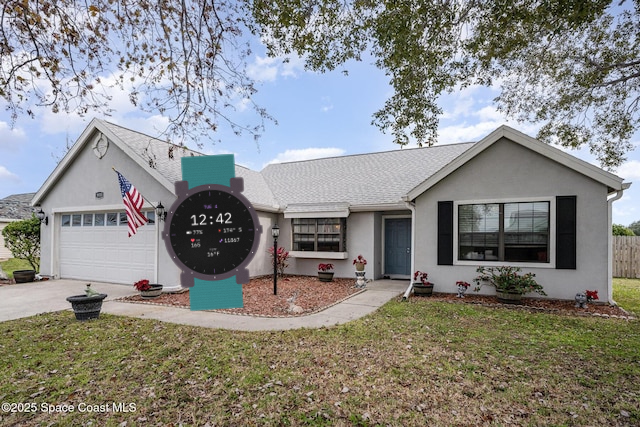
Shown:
12 h 42 min
